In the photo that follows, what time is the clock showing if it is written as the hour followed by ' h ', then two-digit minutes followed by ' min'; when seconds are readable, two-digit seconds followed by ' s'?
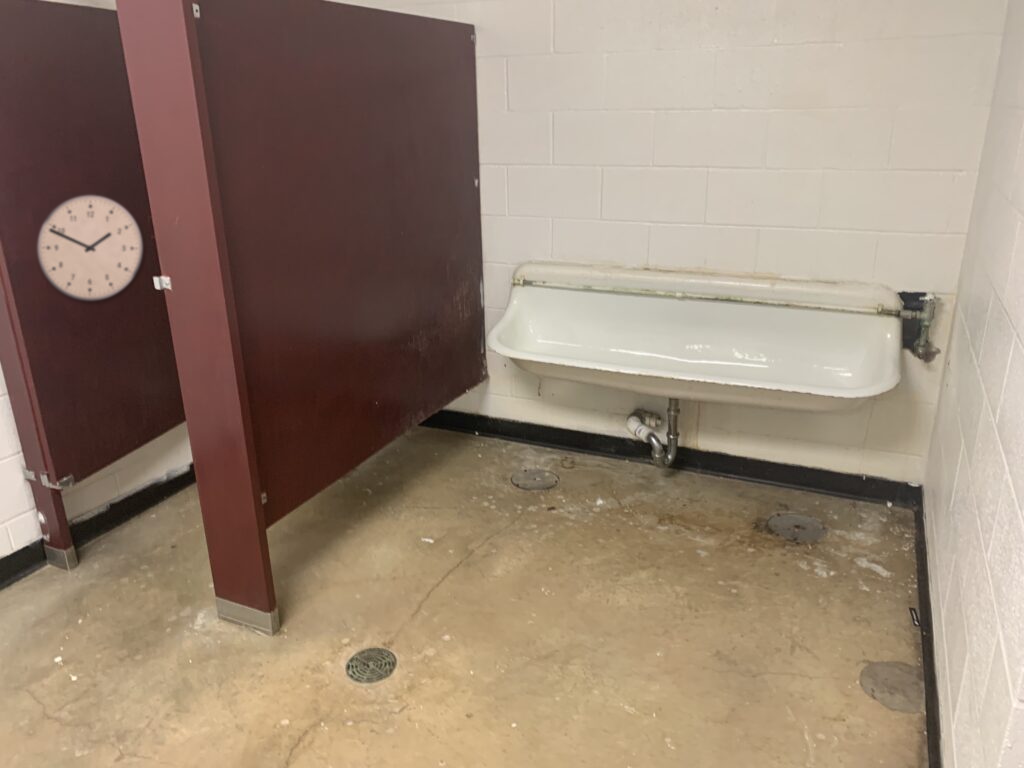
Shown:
1 h 49 min
